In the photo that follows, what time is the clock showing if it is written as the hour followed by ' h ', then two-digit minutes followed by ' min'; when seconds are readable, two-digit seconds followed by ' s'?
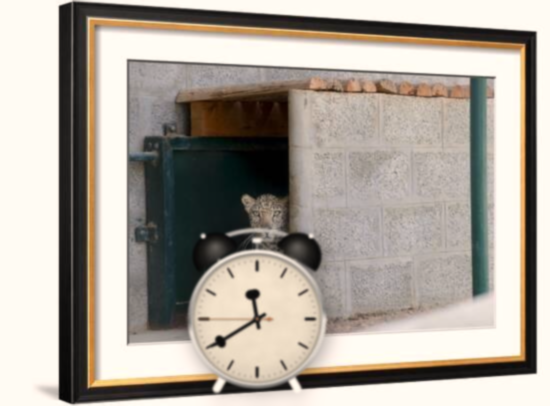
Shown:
11 h 39 min 45 s
